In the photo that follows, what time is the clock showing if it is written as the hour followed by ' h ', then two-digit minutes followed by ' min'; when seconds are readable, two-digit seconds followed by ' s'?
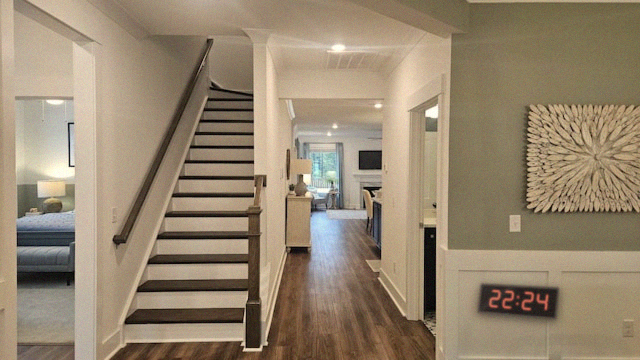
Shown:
22 h 24 min
